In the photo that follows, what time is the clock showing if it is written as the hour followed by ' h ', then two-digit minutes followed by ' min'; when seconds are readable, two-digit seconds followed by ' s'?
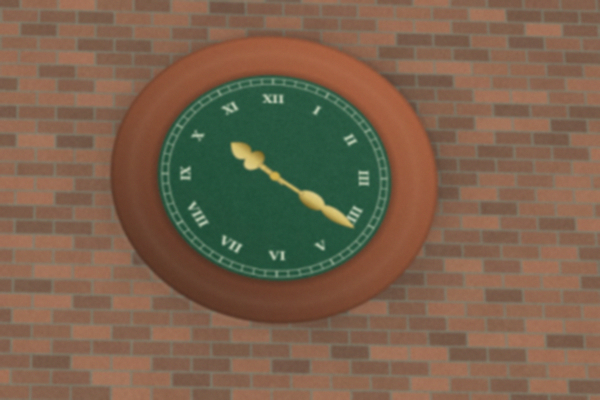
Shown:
10 h 21 min
